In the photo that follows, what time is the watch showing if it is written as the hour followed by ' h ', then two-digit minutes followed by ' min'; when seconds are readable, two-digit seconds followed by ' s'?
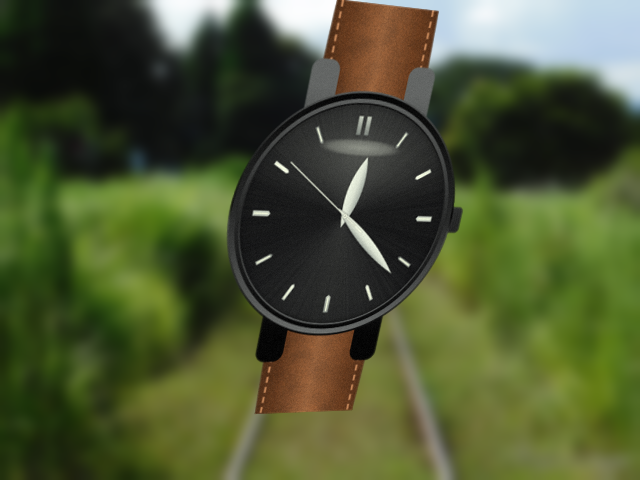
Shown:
12 h 21 min 51 s
